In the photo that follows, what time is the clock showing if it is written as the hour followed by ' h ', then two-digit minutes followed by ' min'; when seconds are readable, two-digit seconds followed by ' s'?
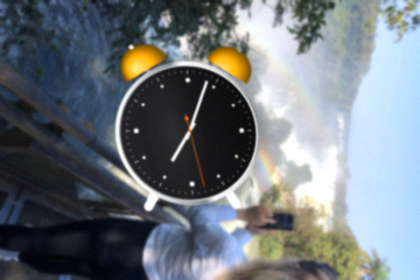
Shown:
7 h 03 min 28 s
